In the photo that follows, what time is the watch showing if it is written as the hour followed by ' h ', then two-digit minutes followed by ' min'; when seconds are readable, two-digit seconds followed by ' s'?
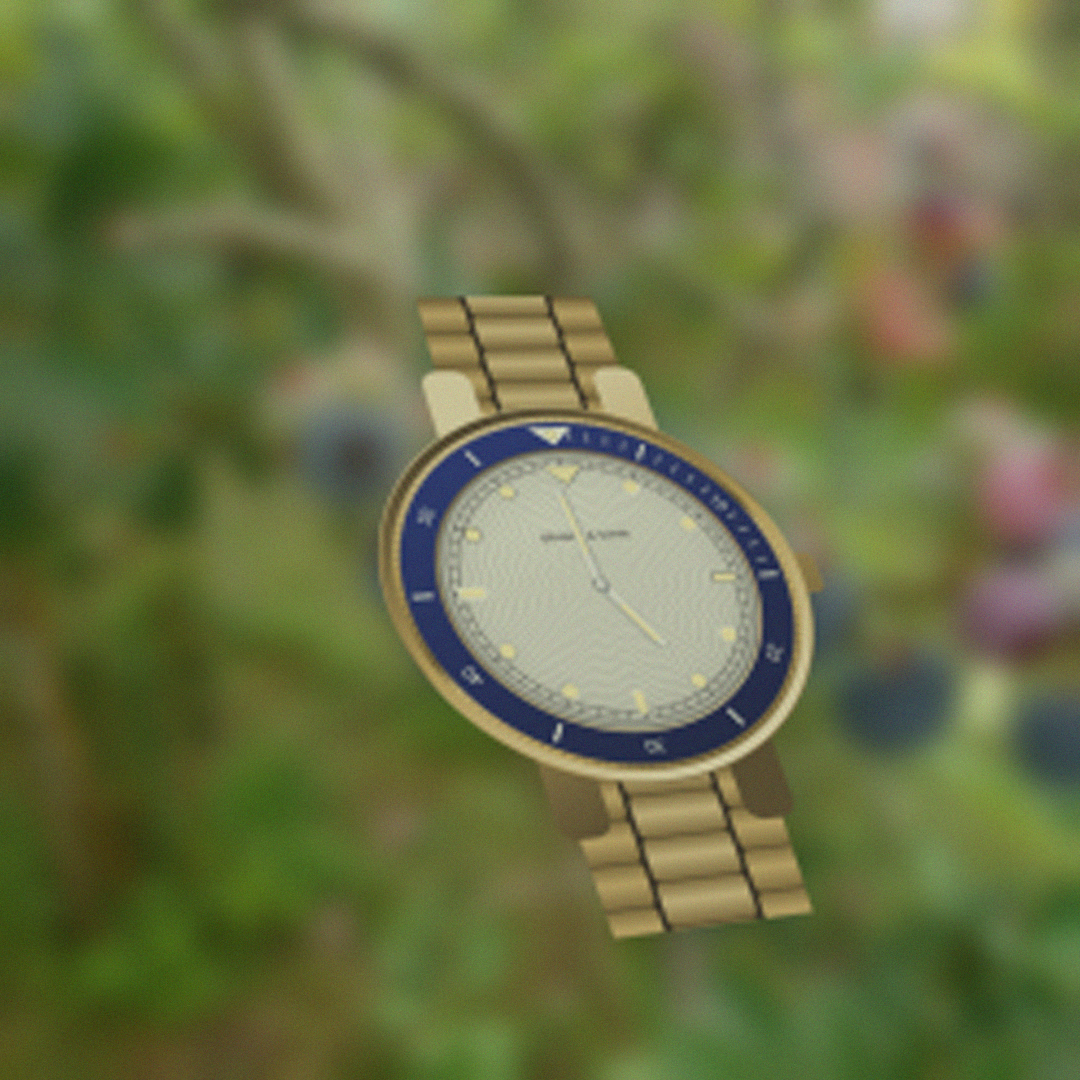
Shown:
4 h 59 min
